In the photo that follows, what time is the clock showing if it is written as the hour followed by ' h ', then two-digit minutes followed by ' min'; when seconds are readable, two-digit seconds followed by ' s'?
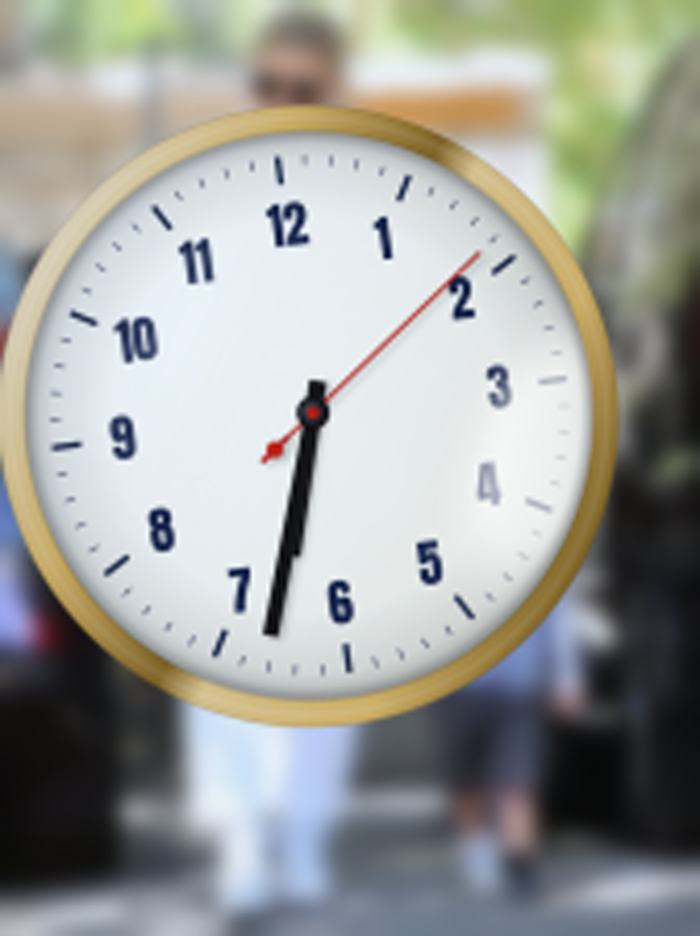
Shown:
6 h 33 min 09 s
